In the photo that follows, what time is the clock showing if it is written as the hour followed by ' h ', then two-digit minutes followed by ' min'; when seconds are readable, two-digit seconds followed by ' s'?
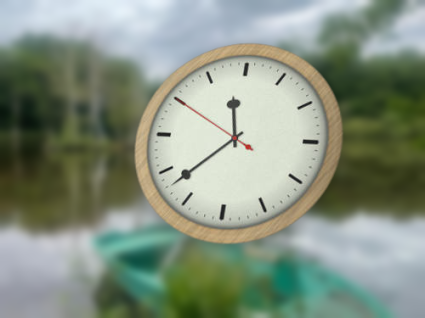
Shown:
11 h 37 min 50 s
